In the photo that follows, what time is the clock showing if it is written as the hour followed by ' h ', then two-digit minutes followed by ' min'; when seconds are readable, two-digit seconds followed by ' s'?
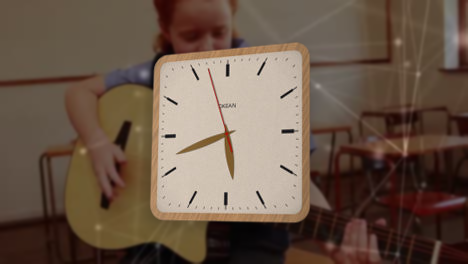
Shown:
5 h 41 min 57 s
